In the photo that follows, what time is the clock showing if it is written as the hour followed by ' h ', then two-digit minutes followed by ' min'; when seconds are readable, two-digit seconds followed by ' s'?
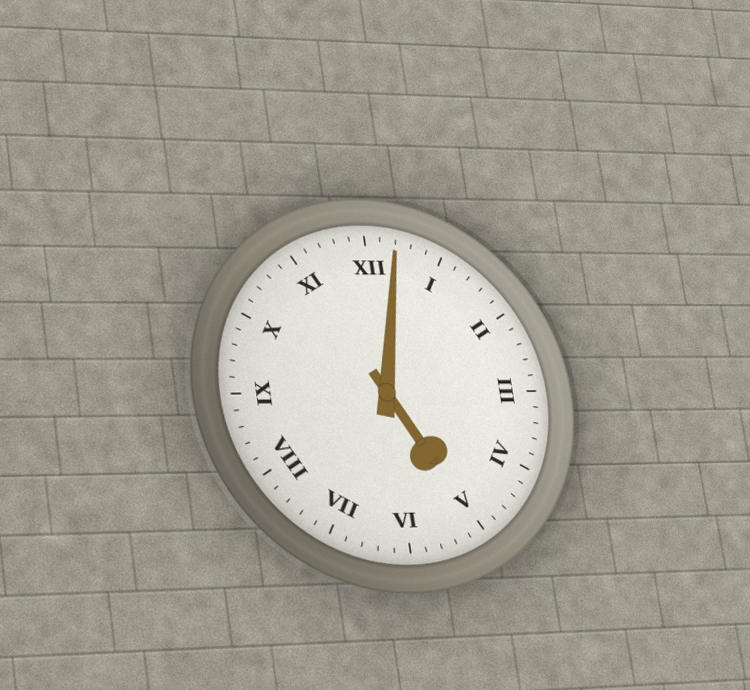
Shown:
5 h 02 min
